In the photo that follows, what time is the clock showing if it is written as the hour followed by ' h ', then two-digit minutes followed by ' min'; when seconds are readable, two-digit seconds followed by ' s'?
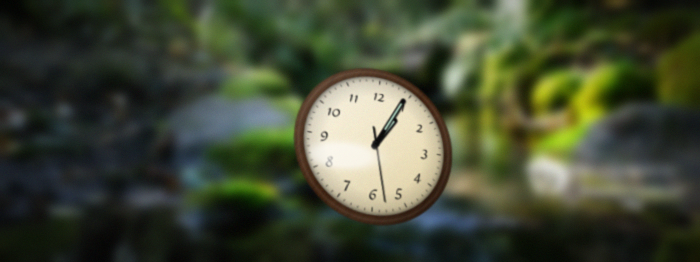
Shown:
1 h 04 min 28 s
